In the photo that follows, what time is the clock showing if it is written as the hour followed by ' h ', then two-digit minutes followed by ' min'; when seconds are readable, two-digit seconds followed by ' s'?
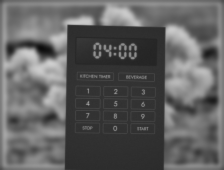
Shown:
4 h 00 min
